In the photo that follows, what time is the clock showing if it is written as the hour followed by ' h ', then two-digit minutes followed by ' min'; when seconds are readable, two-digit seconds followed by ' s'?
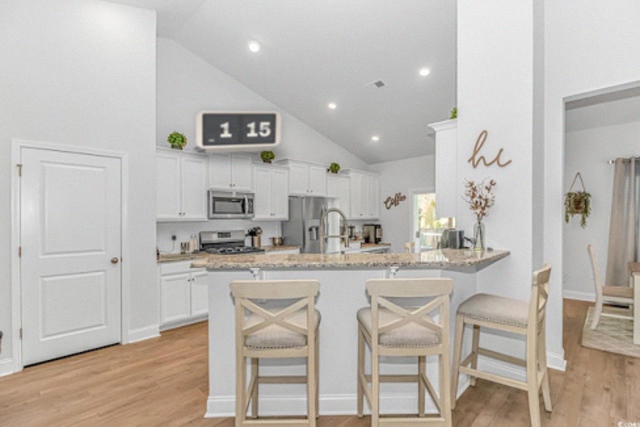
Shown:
1 h 15 min
